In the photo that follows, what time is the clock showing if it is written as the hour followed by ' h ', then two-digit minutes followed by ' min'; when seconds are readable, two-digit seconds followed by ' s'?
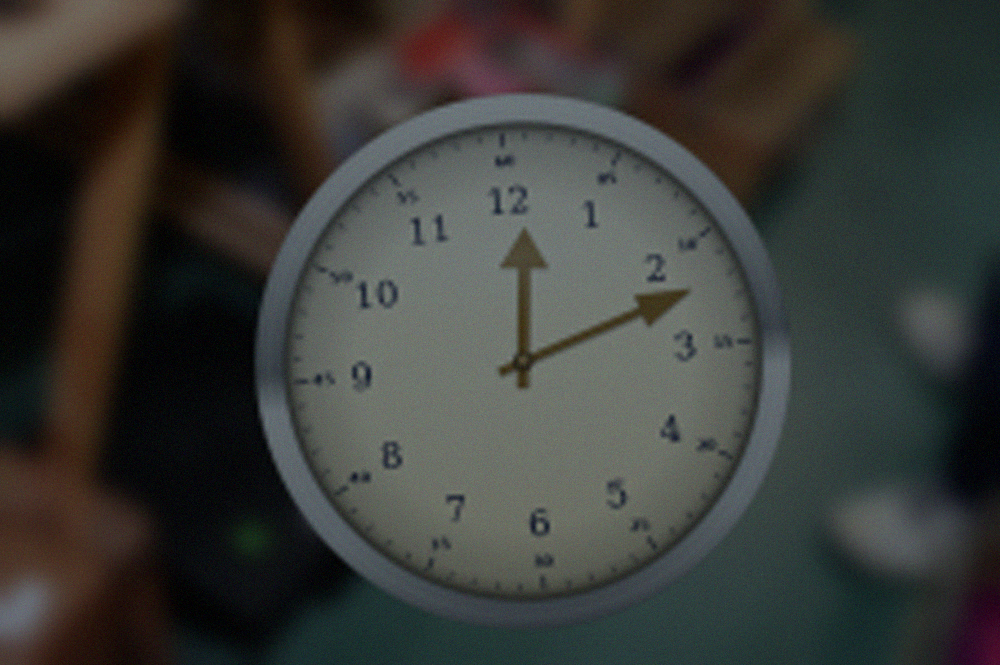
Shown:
12 h 12 min
